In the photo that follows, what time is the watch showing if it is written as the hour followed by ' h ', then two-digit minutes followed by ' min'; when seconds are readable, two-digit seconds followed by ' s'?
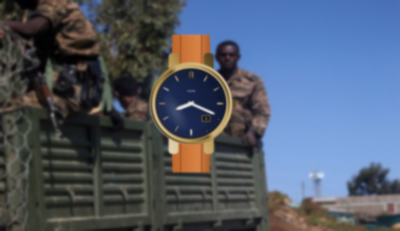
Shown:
8 h 19 min
